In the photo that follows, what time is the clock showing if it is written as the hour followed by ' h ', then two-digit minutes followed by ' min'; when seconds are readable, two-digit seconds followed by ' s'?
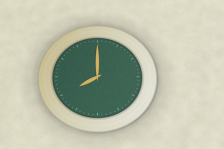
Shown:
8 h 00 min
